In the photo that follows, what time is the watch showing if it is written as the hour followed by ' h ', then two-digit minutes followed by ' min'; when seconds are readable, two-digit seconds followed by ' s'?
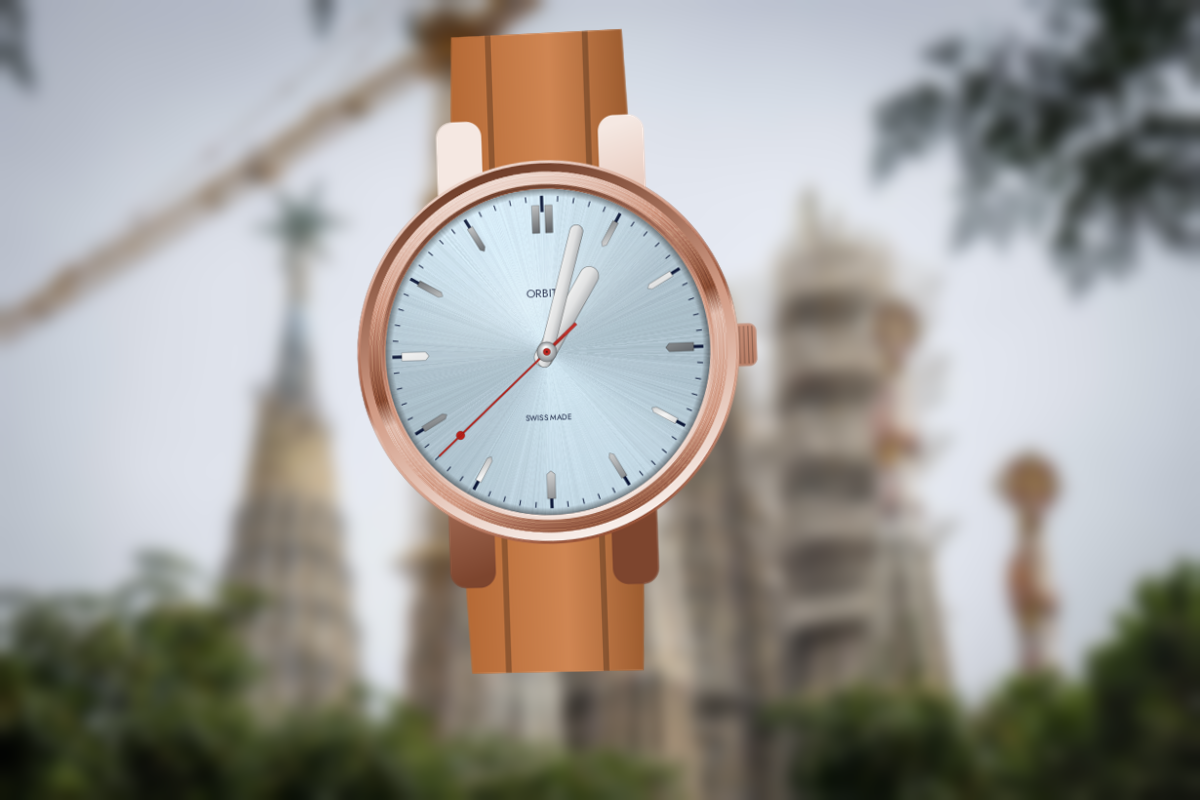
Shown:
1 h 02 min 38 s
